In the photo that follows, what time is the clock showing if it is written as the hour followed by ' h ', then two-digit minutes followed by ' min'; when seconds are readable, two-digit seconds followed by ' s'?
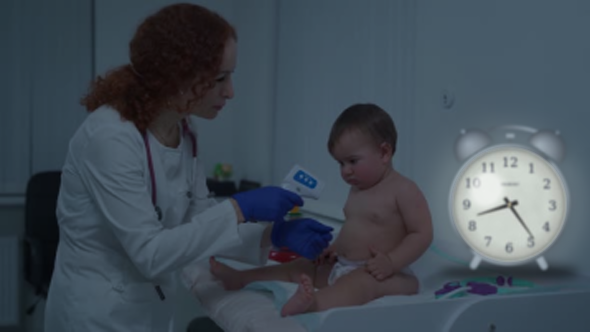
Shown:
8 h 24 min
